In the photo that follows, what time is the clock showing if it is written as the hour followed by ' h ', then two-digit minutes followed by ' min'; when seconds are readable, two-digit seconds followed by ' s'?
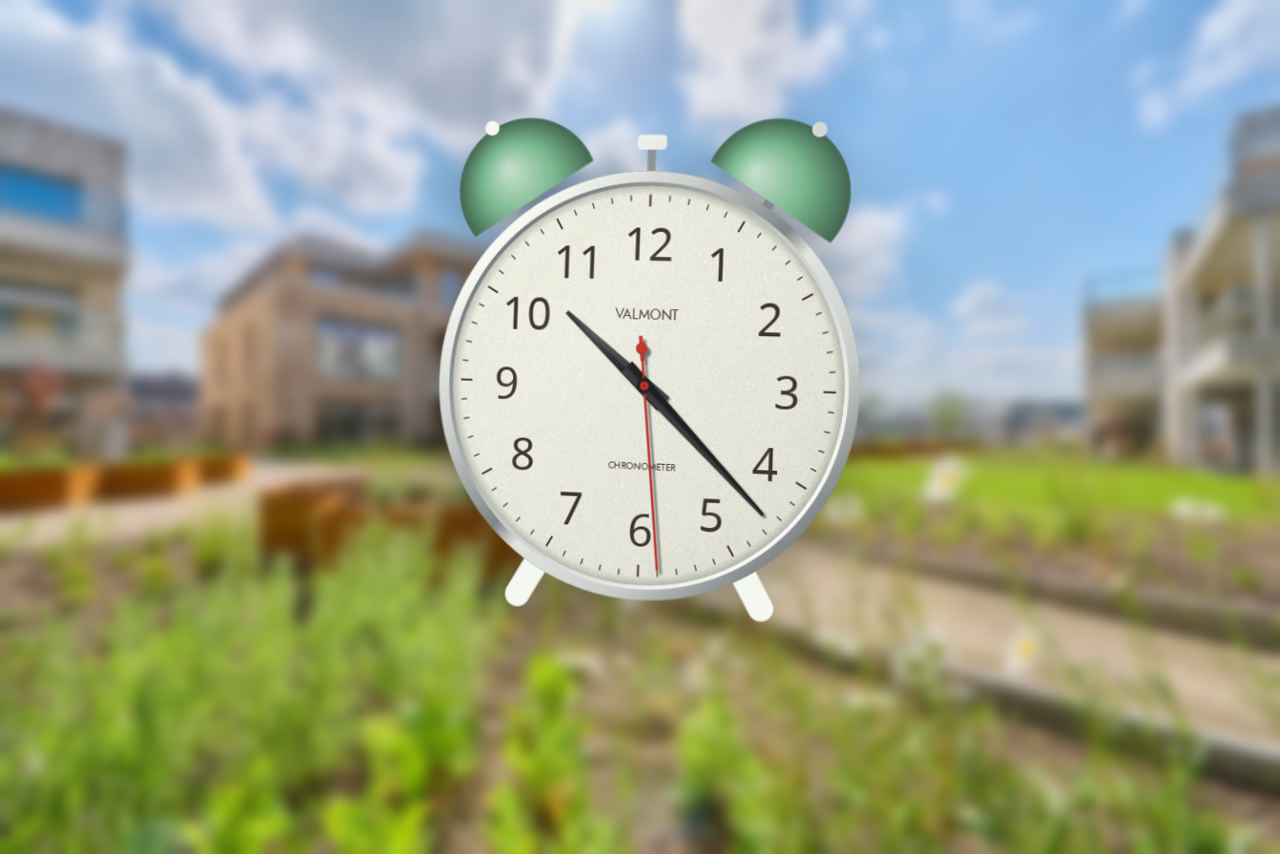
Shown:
10 h 22 min 29 s
